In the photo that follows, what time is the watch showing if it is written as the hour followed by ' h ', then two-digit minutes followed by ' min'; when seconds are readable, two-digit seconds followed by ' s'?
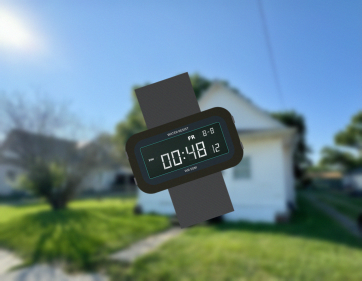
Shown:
0 h 48 min 12 s
